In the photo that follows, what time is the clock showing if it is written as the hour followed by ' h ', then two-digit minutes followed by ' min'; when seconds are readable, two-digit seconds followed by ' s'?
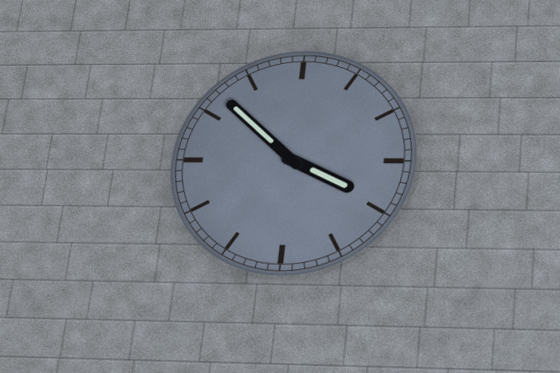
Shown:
3 h 52 min
